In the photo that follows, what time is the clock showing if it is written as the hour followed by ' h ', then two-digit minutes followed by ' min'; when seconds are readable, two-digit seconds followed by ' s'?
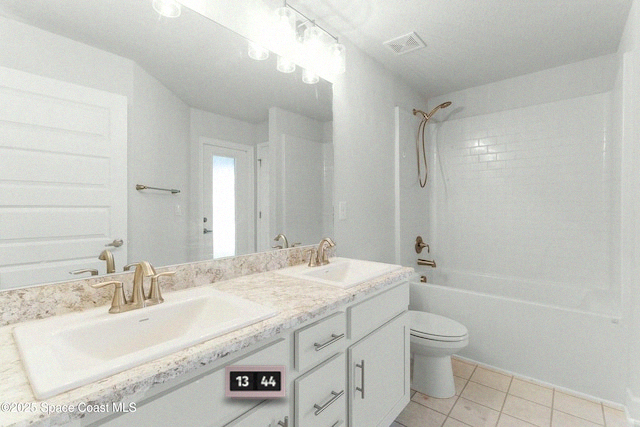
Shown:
13 h 44 min
